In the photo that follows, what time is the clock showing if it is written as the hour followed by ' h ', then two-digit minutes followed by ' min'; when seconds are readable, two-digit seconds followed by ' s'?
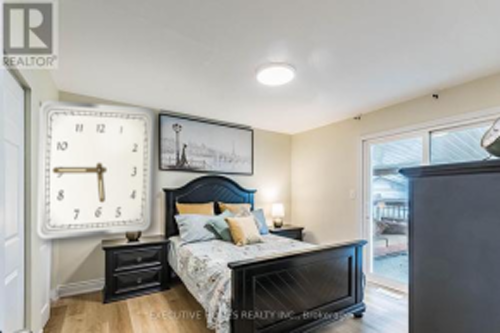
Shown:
5 h 45 min
